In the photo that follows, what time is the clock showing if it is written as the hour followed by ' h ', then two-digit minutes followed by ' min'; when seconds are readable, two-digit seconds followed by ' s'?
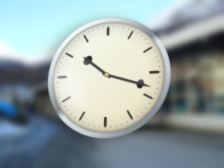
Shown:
10 h 18 min
